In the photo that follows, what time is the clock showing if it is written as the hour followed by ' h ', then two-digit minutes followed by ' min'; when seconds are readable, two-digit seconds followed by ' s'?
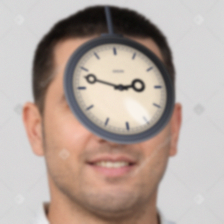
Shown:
2 h 48 min
